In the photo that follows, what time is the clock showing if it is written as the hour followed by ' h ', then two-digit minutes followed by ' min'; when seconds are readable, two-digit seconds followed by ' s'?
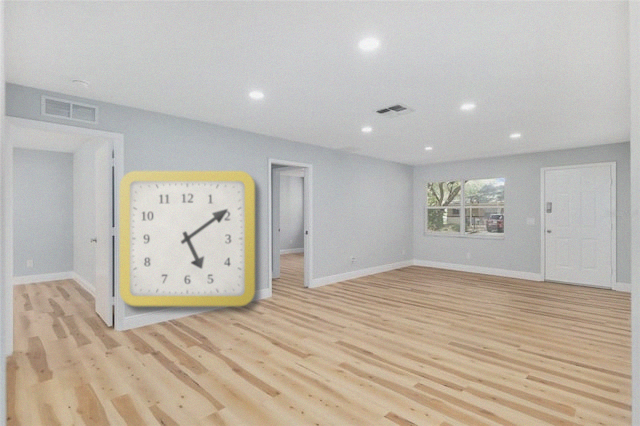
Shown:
5 h 09 min
